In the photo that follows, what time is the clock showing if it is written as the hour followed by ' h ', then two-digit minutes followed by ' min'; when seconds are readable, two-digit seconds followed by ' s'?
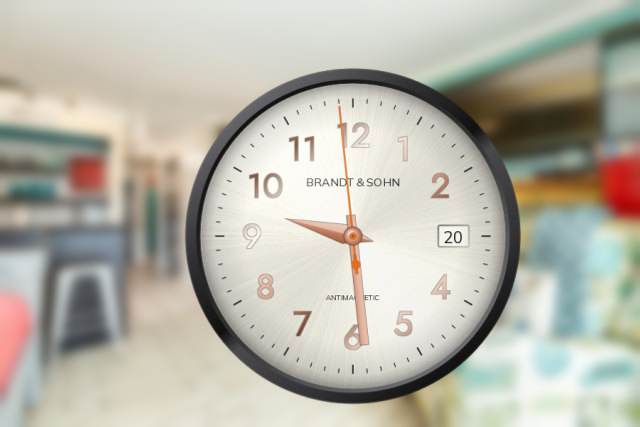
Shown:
9 h 28 min 59 s
